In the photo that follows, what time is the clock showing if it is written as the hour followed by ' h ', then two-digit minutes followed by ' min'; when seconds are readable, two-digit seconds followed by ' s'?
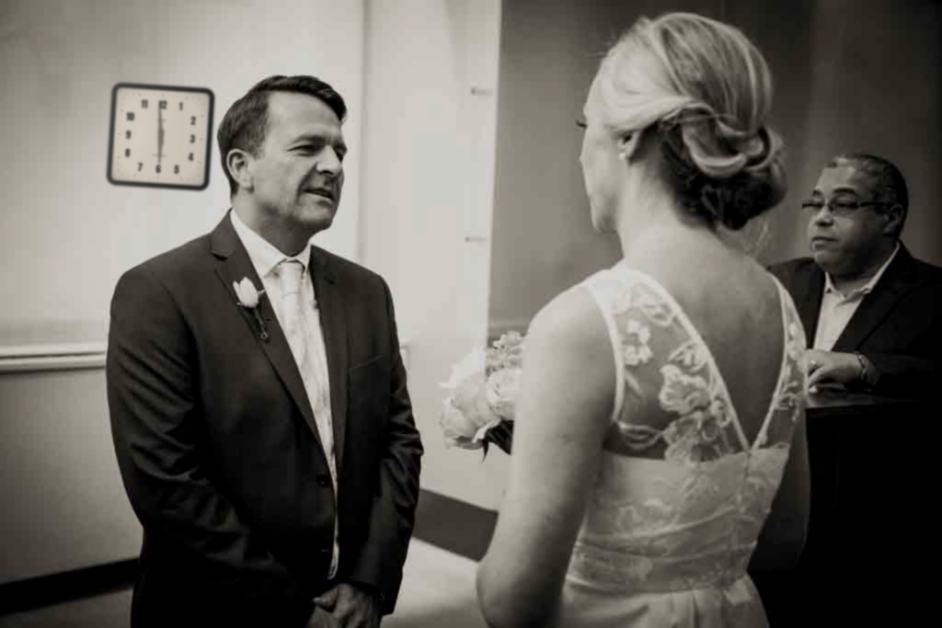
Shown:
5 h 59 min
